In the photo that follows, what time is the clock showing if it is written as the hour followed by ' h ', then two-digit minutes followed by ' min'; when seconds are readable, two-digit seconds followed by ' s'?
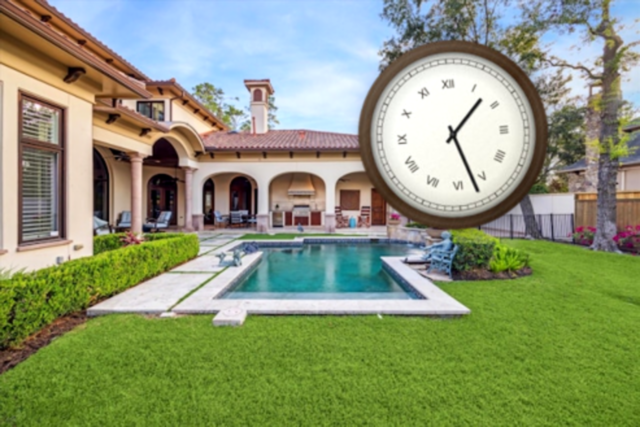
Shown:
1 h 27 min
